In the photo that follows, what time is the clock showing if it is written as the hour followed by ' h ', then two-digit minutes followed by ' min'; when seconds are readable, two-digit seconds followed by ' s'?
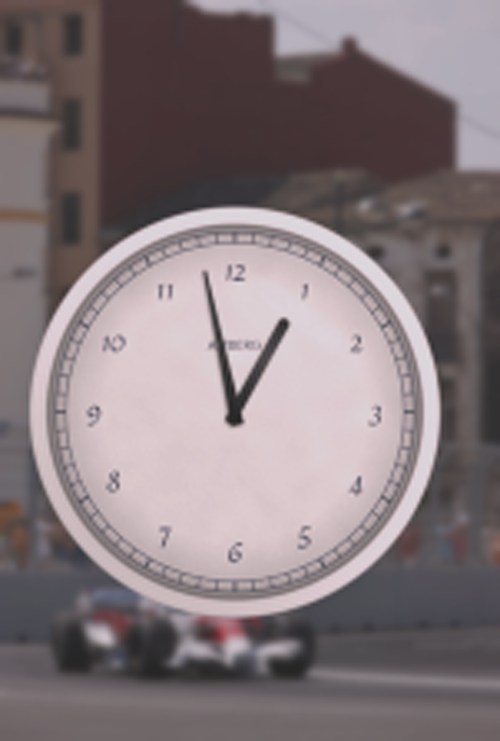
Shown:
12 h 58 min
